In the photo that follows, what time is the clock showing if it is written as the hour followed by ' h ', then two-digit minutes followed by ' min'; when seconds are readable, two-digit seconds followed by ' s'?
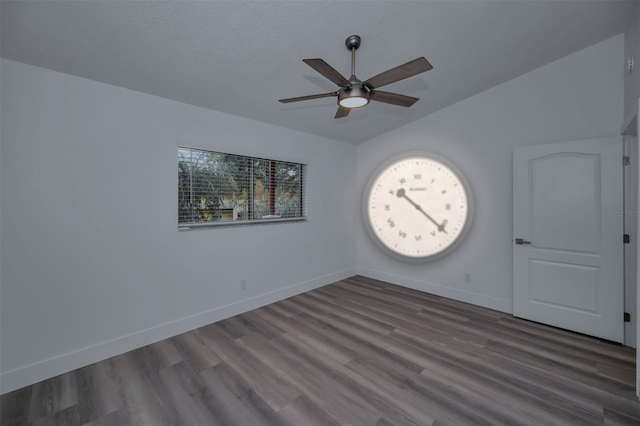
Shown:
10 h 22 min
